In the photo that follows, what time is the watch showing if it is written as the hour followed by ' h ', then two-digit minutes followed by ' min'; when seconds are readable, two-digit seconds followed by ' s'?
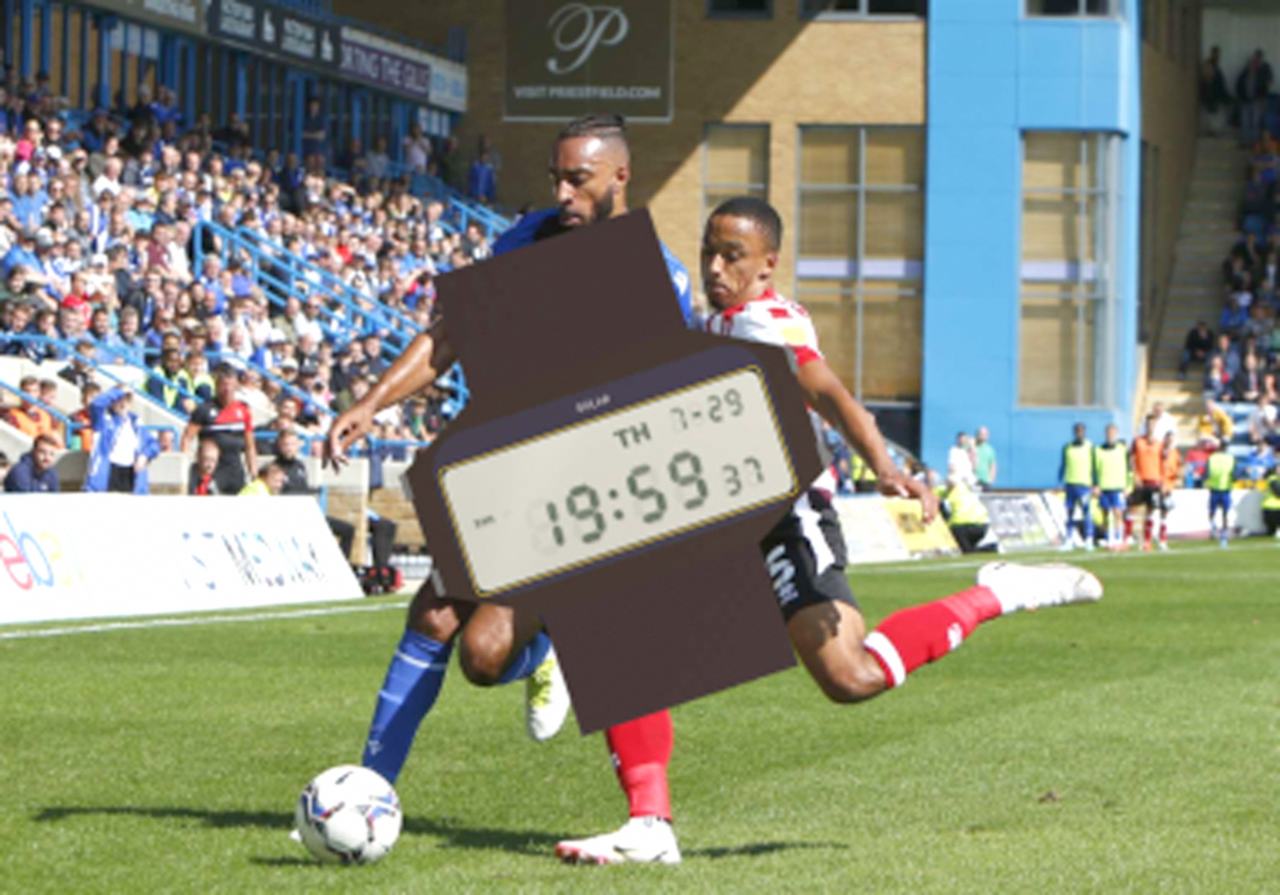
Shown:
19 h 59 min 37 s
